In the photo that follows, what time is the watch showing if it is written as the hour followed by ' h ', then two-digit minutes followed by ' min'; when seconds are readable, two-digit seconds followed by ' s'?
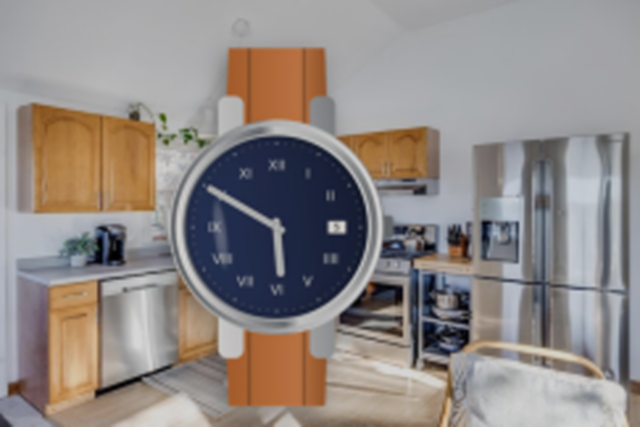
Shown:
5 h 50 min
